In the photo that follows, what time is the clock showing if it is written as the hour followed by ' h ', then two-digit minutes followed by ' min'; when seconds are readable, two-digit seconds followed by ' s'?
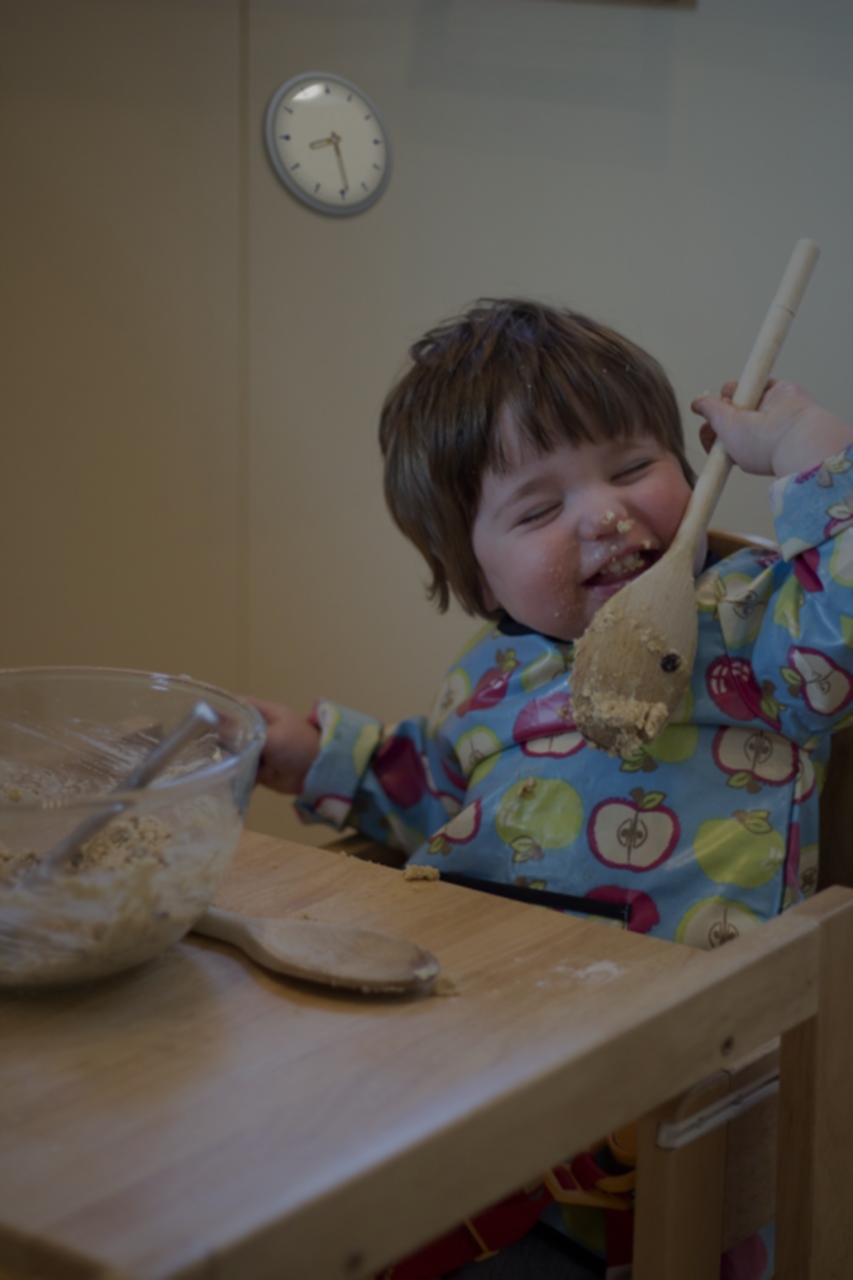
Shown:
8 h 29 min
